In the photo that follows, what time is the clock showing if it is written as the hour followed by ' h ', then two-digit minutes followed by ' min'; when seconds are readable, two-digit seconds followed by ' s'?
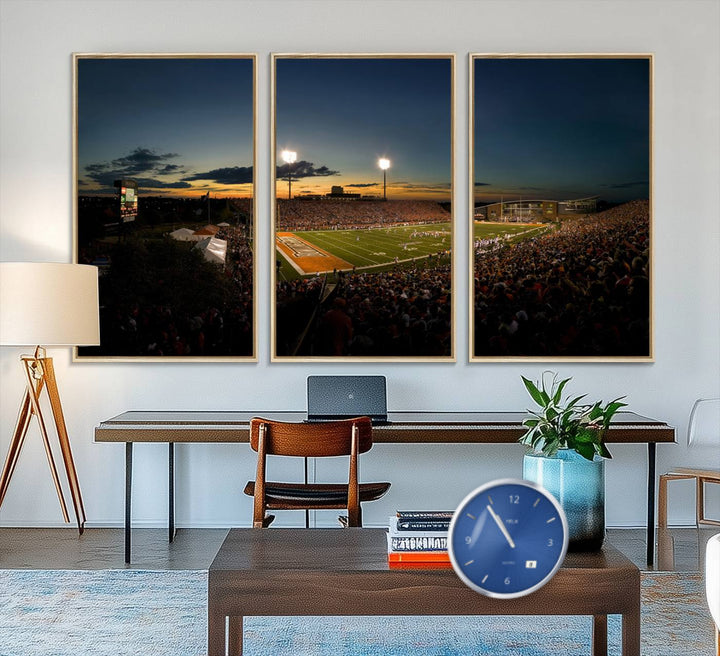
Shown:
10 h 54 min
